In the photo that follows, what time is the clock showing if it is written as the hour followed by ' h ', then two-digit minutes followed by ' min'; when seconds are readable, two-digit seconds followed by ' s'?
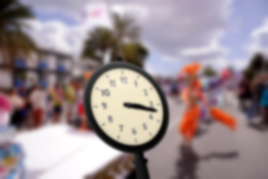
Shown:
3 h 17 min
